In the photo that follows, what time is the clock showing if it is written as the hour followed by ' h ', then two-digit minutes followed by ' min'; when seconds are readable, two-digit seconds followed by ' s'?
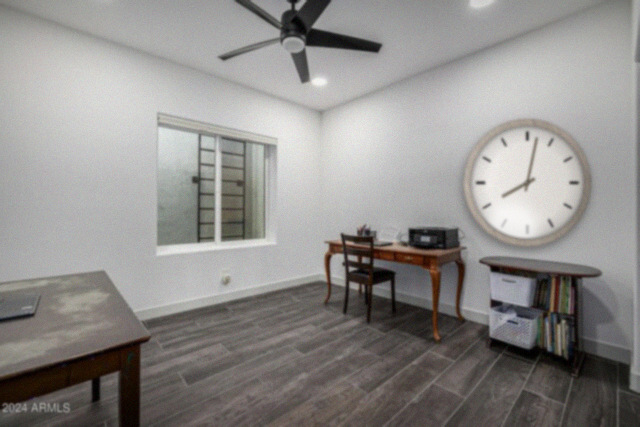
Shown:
8 h 02 min
